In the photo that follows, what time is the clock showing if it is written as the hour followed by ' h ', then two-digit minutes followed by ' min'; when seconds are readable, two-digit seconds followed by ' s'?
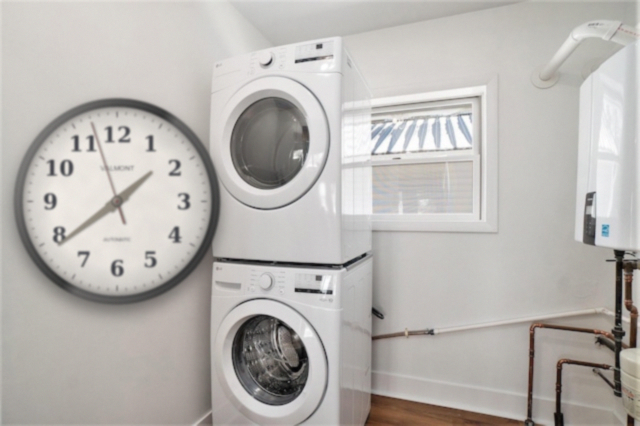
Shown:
1 h 38 min 57 s
